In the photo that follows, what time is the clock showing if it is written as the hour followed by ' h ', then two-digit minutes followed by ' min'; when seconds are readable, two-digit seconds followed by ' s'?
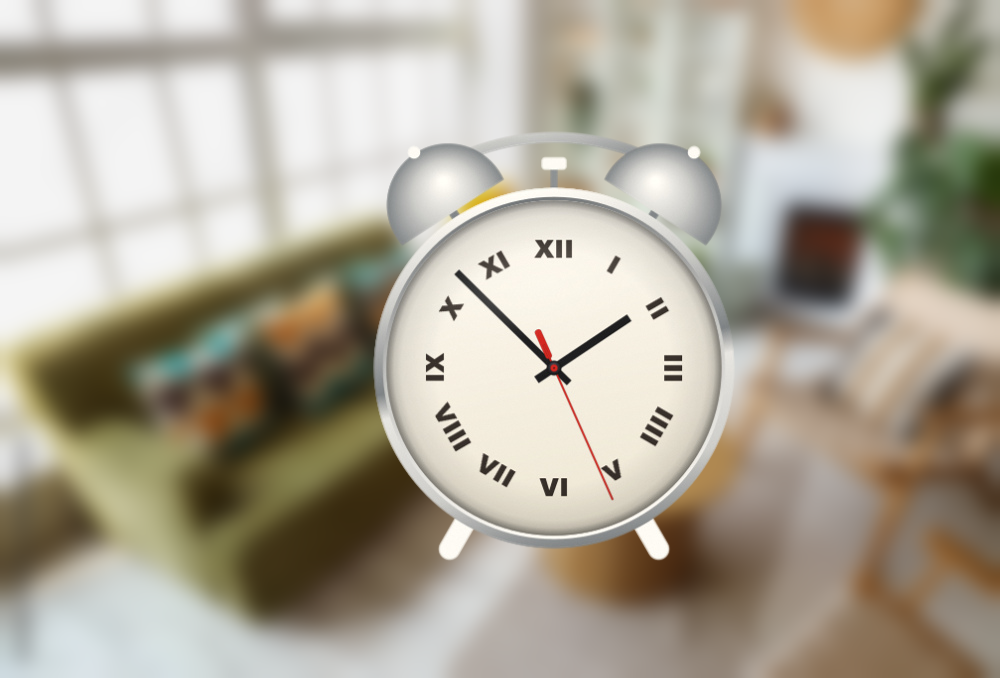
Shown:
1 h 52 min 26 s
